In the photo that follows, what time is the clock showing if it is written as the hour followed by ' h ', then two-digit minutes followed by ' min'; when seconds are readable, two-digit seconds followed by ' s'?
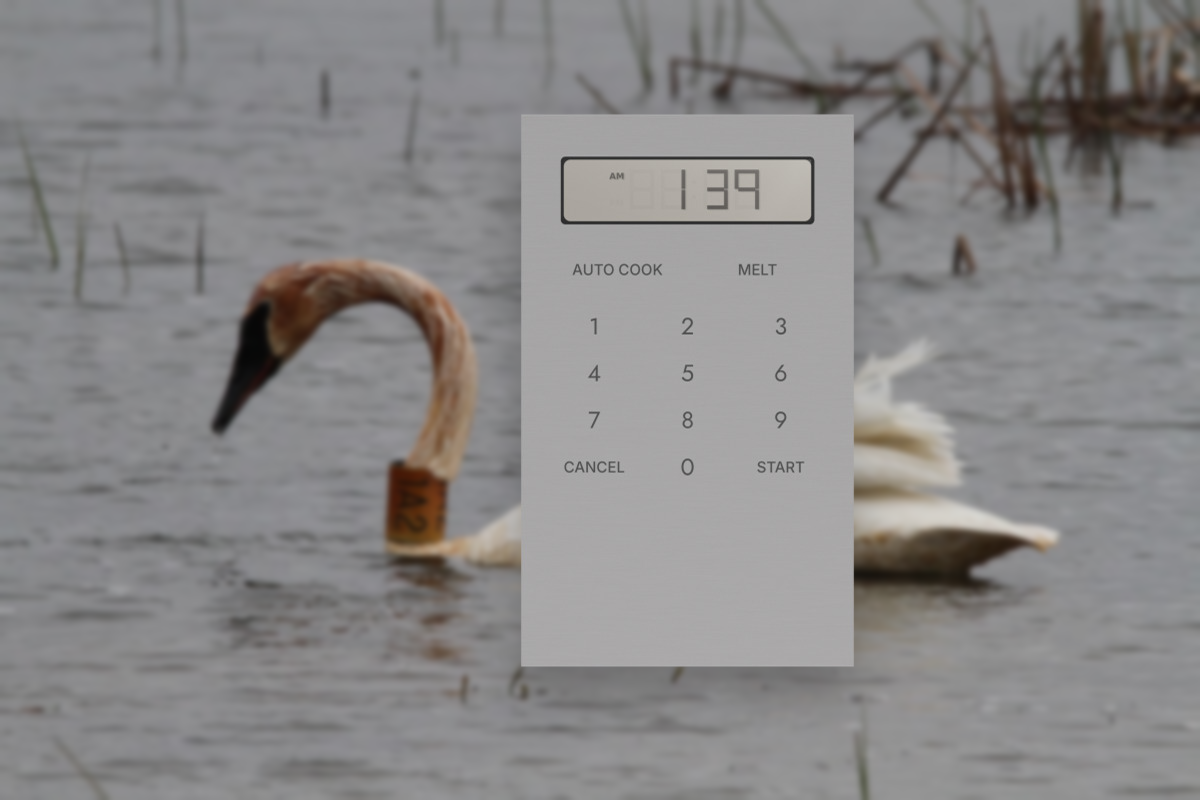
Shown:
1 h 39 min
